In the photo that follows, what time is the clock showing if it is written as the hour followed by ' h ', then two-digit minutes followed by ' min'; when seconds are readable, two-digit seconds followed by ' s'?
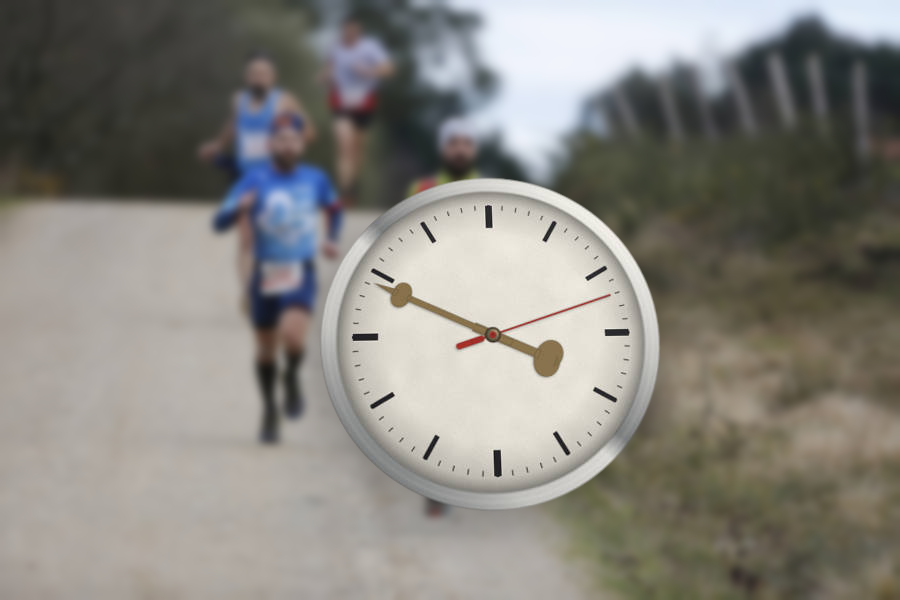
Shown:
3 h 49 min 12 s
